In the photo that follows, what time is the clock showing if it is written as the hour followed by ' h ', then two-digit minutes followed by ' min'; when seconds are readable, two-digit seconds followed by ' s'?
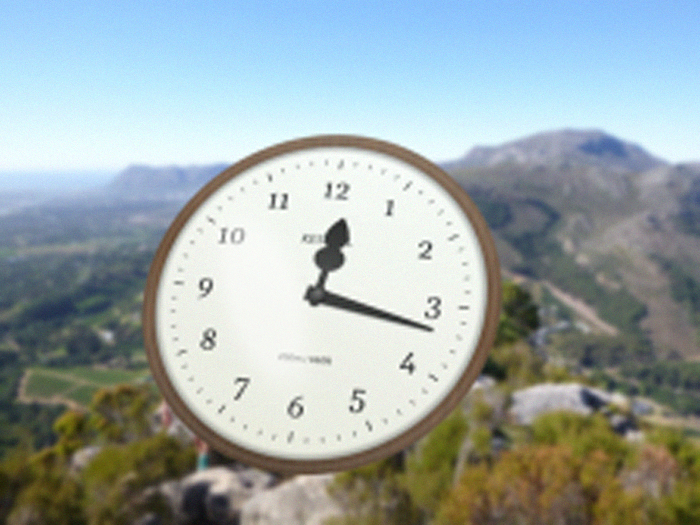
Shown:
12 h 17 min
